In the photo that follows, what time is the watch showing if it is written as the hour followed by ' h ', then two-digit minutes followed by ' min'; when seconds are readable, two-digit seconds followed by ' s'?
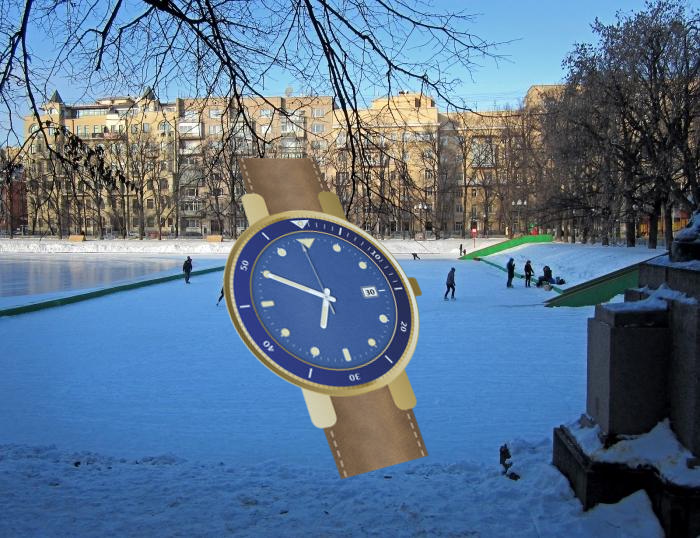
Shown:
6 h 49 min 59 s
